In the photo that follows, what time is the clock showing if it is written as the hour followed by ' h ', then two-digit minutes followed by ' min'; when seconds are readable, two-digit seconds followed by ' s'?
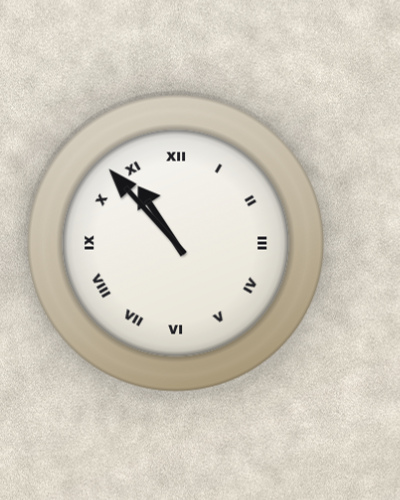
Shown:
10 h 53 min
